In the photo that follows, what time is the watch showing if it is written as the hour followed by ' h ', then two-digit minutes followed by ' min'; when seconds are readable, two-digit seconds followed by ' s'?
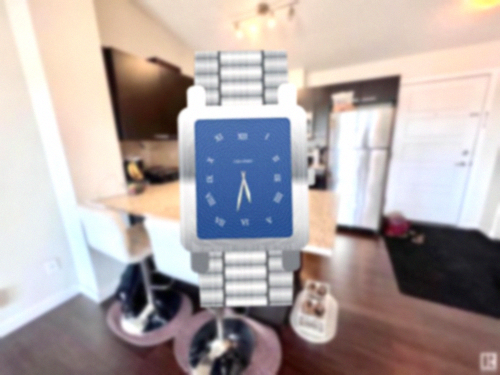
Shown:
5 h 32 min
